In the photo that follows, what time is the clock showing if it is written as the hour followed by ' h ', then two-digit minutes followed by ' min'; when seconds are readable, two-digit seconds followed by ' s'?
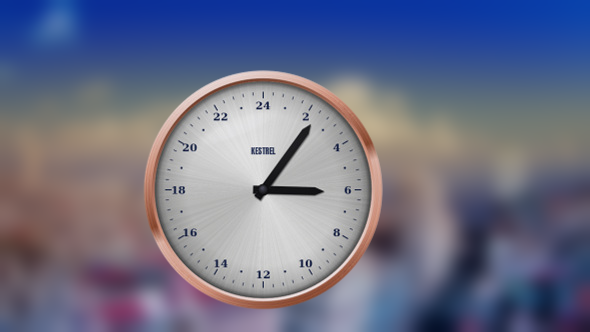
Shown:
6 h 06 min
